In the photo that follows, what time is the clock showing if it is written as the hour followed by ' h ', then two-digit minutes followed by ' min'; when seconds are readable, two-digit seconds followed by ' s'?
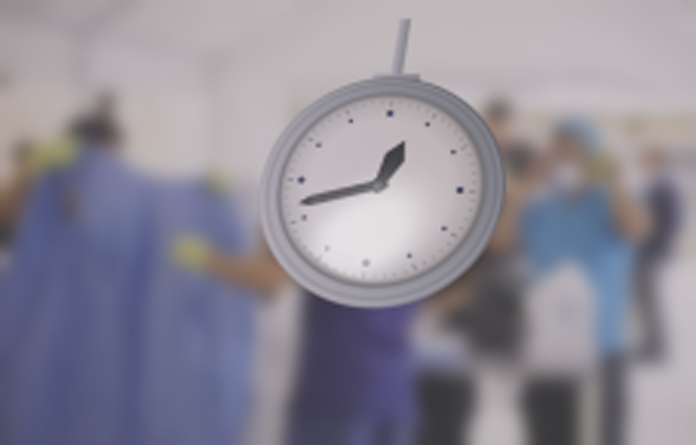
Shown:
12 h 42 min
